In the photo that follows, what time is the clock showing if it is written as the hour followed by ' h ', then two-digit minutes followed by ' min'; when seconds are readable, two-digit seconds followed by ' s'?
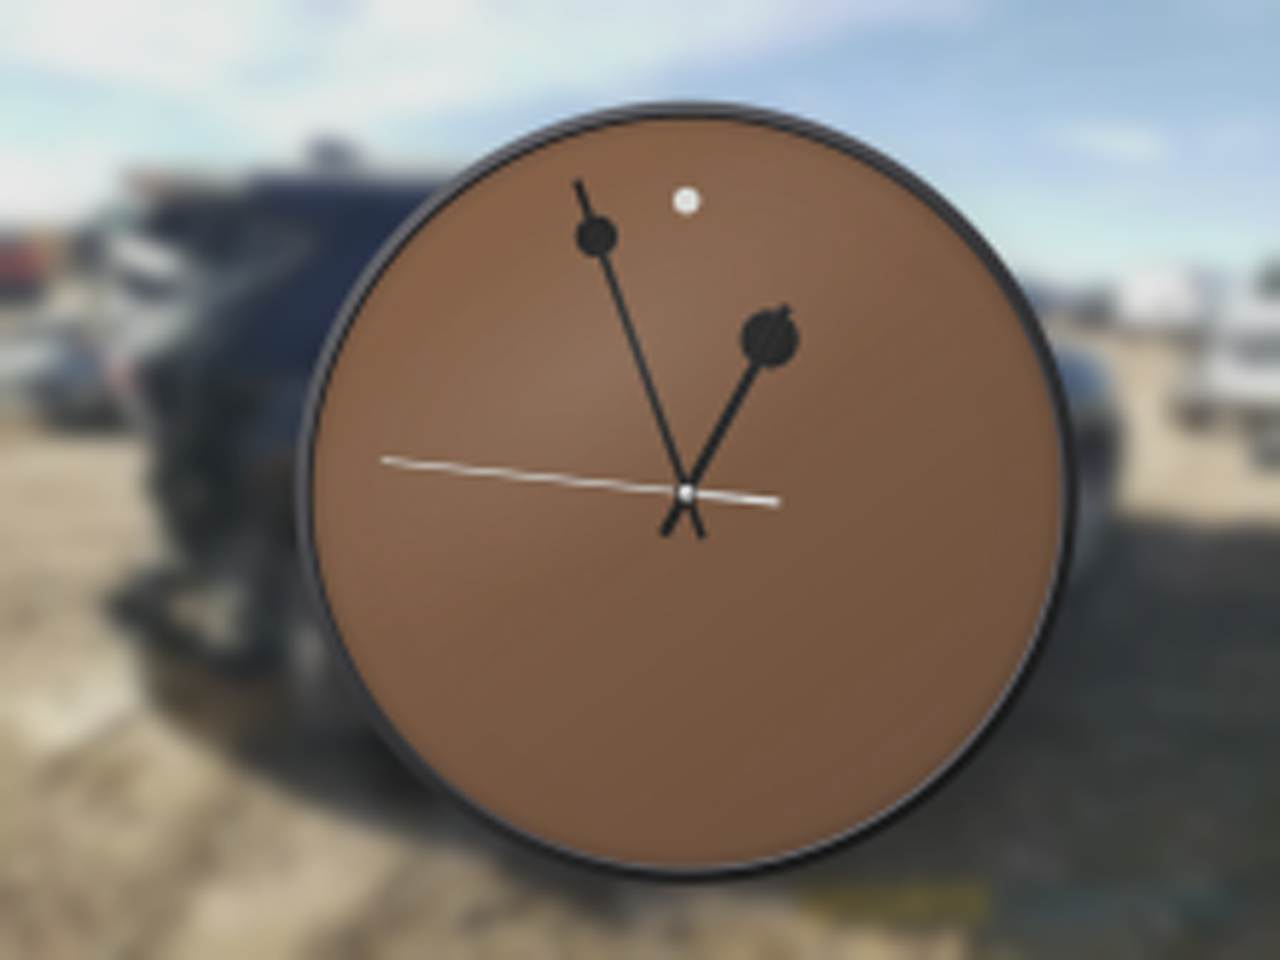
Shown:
12 h 56 min 46 s
